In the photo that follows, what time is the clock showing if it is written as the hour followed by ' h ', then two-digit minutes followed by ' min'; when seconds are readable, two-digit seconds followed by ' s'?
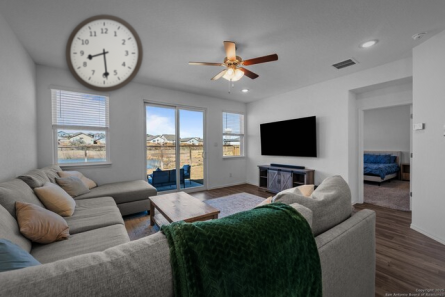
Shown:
8 h 29 min
